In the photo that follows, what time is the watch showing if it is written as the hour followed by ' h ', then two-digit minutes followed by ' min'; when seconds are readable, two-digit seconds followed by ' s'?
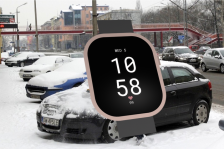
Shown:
10 h 58 min
